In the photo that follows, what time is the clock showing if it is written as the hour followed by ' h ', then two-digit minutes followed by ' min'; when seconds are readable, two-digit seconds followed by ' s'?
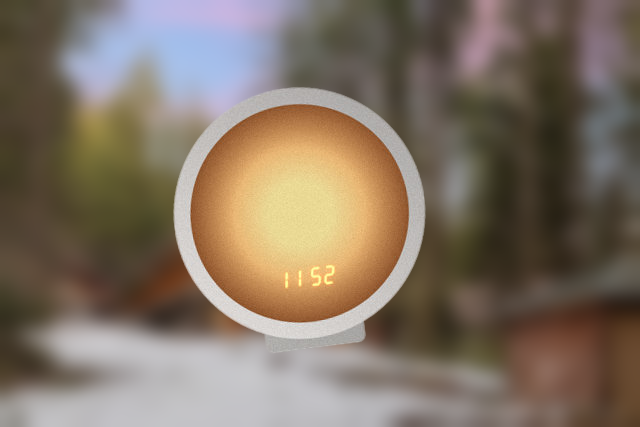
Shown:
11 h 52 min
